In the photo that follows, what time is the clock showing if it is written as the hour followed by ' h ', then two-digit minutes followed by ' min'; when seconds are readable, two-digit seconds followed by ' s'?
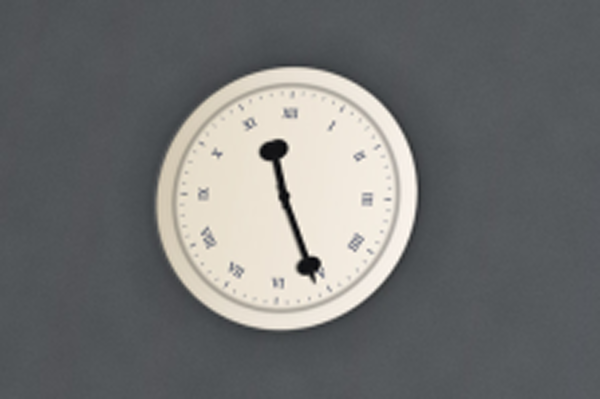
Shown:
11 h 26 min
